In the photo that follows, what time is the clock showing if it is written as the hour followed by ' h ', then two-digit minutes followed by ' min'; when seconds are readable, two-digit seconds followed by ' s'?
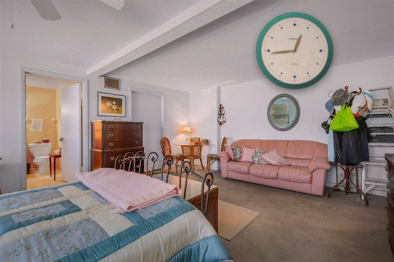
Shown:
12 h 44 min
